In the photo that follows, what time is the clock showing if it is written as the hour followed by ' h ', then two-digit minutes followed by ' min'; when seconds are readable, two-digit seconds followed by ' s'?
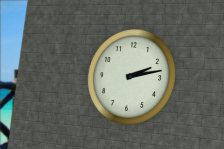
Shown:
2 h 13 min
